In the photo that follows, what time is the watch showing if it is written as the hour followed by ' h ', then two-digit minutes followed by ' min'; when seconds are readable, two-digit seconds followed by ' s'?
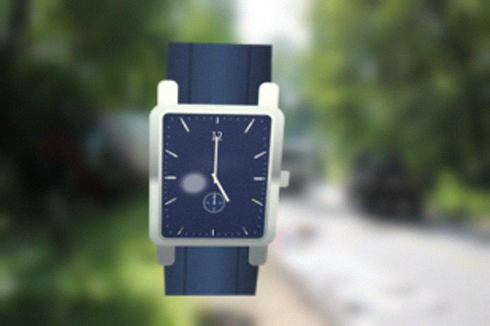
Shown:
5 h 00 min
